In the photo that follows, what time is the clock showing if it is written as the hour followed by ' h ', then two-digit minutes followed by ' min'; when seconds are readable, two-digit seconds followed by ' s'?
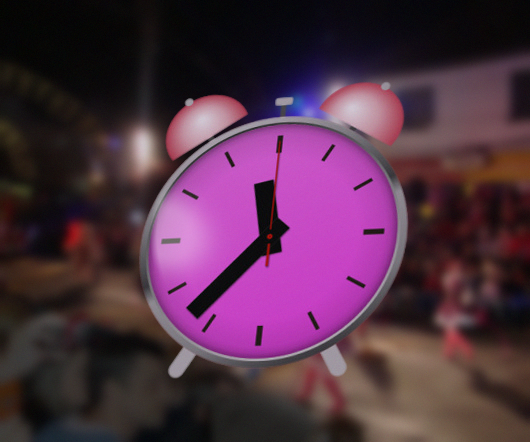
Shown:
11 h 37 min 00 s
